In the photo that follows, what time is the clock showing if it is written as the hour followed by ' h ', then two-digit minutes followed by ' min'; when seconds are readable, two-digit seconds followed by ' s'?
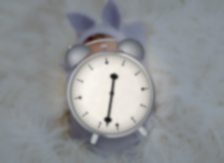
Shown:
12 h 33 min
